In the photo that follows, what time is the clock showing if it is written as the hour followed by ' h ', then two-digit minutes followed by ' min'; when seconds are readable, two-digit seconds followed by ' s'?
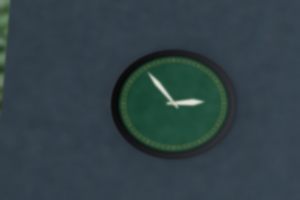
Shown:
2 h 54 min
